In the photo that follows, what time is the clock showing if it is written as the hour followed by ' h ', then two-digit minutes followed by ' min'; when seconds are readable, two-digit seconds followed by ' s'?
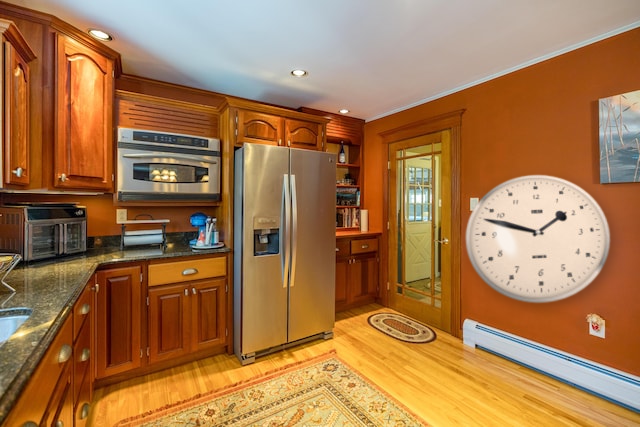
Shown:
1 h 48 min
